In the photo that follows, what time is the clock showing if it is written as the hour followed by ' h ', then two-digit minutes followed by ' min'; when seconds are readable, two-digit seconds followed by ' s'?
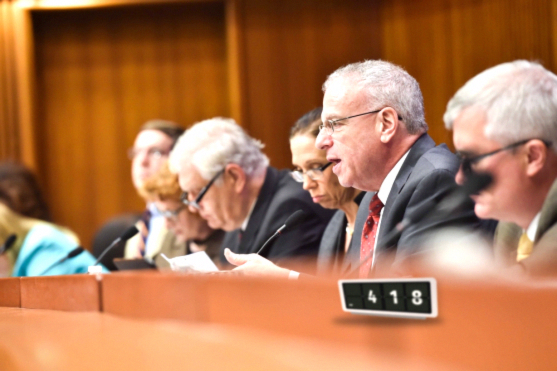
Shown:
4 h 18 min
